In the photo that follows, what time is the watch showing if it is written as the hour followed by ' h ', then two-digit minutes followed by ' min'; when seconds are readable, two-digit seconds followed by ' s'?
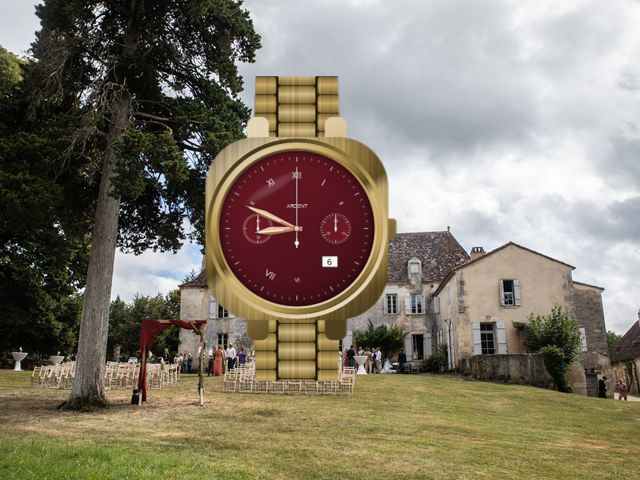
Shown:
8 h 49 min
